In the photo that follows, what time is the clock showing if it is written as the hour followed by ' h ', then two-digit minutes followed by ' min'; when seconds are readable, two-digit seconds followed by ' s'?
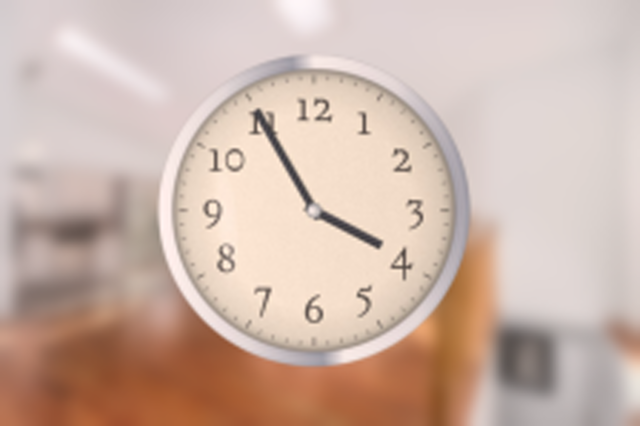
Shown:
3 h 55 min
